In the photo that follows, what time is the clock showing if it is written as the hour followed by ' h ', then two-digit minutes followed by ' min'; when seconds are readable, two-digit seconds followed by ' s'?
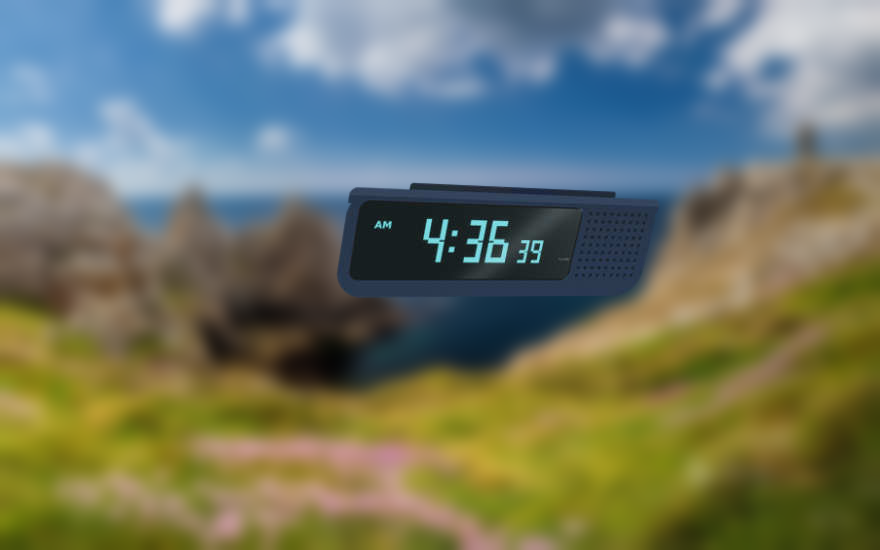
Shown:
4 h 36 min 39 s
